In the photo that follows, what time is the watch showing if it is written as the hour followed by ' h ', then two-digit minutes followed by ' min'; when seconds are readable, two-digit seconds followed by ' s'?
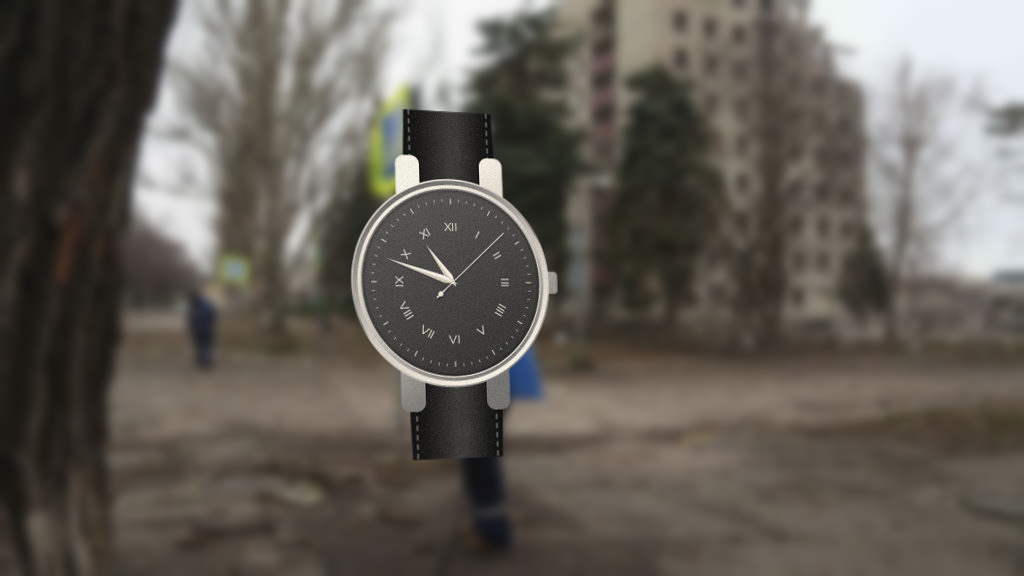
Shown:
10 h 48 min 08 s
